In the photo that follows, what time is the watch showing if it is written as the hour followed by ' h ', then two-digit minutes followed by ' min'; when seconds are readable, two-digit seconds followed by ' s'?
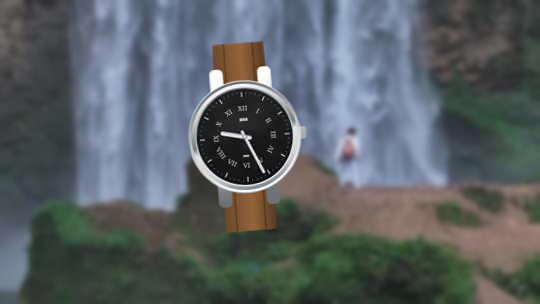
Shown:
9 h 26 min
